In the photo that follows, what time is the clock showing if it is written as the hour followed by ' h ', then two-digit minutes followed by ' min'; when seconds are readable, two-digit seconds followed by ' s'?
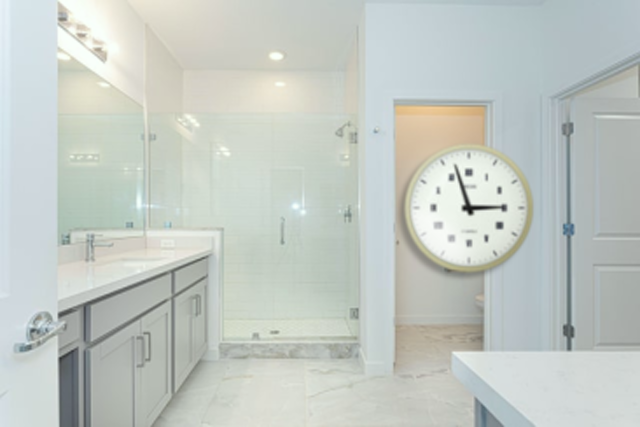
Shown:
2 h 57 min
